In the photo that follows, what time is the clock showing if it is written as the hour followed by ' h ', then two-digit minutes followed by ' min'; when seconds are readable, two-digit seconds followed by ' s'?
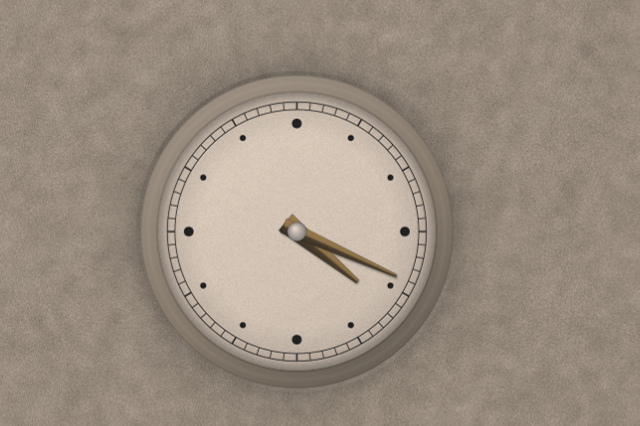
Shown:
4 h 19 min
